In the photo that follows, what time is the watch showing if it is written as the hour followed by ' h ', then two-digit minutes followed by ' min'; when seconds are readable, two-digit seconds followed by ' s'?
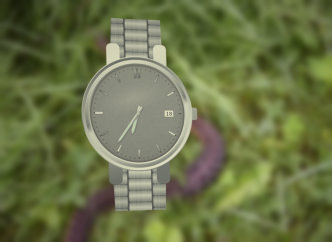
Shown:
6 h 36 min
